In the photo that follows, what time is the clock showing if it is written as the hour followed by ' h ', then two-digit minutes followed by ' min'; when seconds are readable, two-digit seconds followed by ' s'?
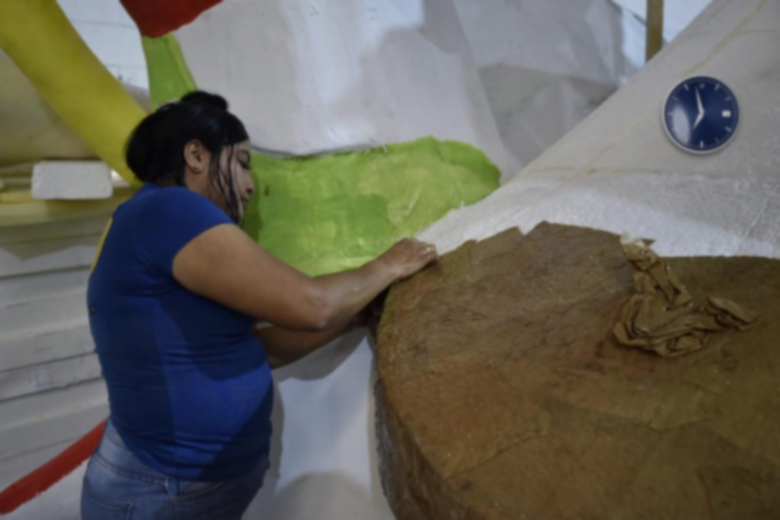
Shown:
6 h 58 min
